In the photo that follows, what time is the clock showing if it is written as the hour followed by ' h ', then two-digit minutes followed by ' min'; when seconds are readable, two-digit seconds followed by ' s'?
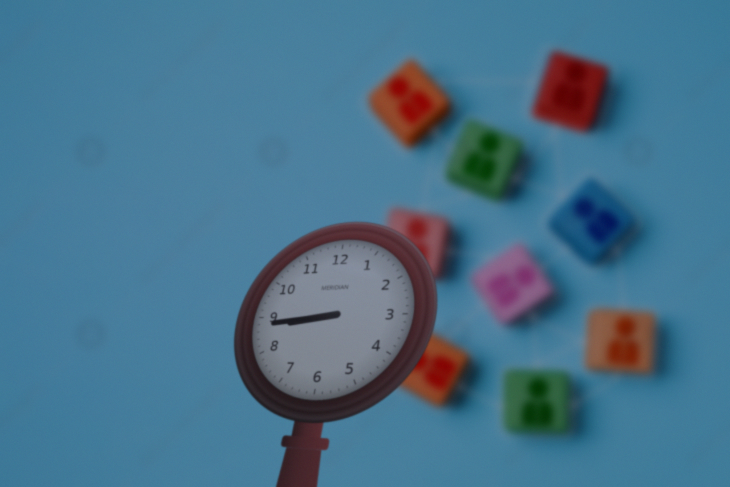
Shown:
8 h 44 min
